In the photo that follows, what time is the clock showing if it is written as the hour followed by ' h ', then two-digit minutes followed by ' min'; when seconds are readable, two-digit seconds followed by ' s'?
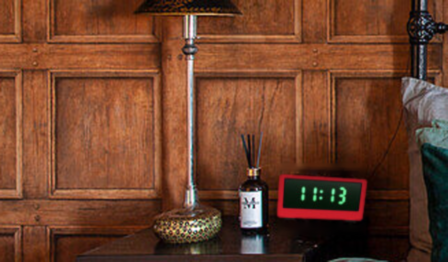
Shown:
11 h 13 min
